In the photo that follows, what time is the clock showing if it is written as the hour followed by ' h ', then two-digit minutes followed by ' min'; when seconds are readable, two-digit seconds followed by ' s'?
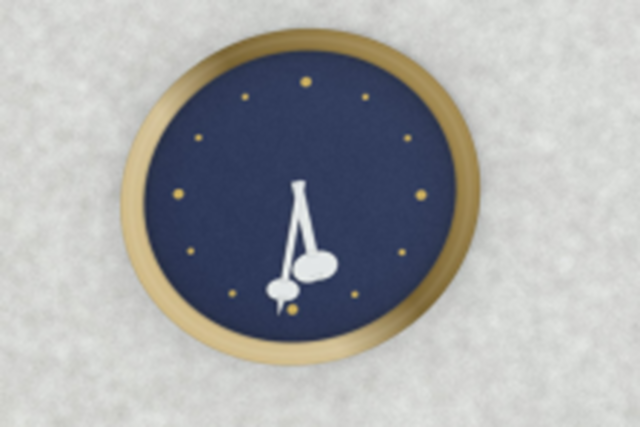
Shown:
5 h 31 min
